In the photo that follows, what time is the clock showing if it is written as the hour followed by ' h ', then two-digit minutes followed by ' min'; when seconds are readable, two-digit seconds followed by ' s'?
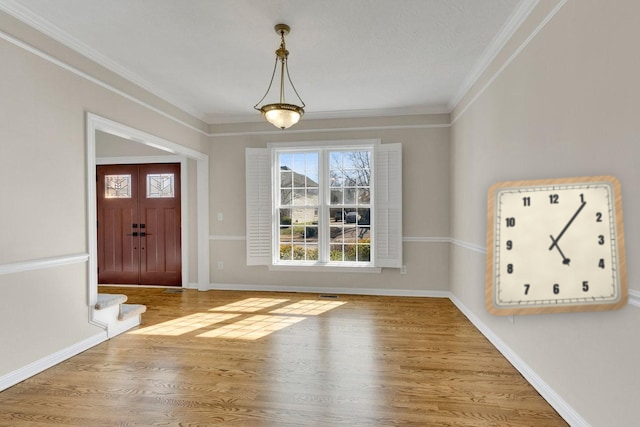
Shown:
5 h 06 min
